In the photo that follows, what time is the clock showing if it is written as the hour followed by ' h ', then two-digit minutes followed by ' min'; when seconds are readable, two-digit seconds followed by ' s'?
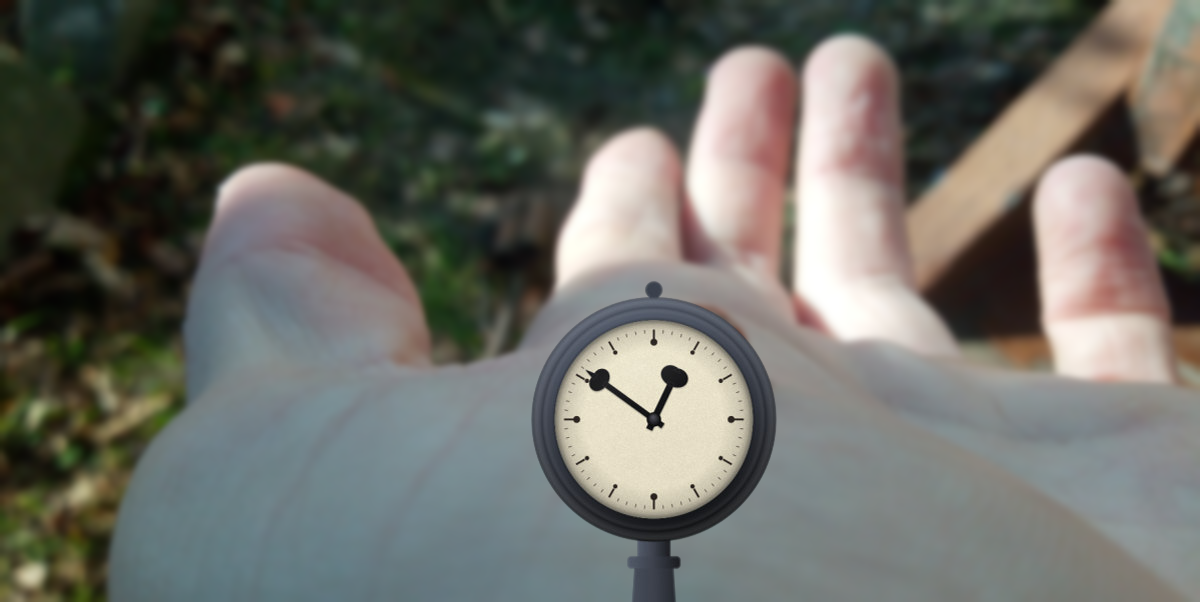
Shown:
12 h 51 min
